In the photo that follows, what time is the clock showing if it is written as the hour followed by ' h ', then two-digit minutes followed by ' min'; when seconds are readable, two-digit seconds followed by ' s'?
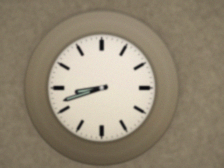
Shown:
8 h 42 min
